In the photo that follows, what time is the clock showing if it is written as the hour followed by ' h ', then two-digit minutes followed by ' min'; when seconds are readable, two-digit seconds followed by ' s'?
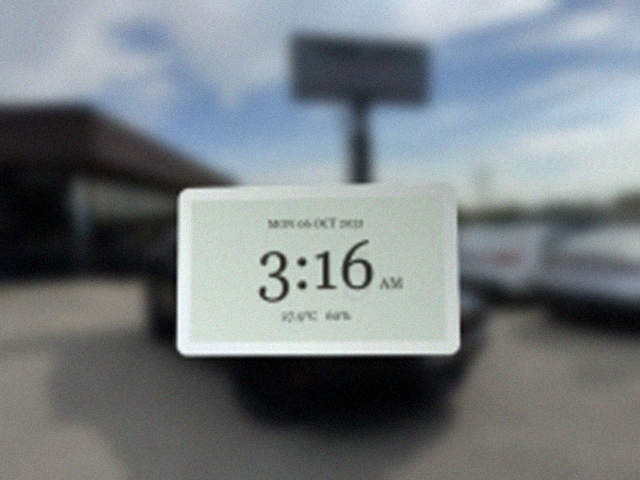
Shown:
3 h 16 min
